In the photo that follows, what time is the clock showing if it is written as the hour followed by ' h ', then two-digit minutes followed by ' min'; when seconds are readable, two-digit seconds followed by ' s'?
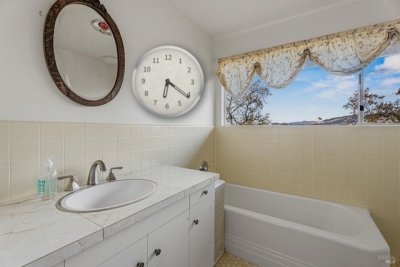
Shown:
6 h 21 min
